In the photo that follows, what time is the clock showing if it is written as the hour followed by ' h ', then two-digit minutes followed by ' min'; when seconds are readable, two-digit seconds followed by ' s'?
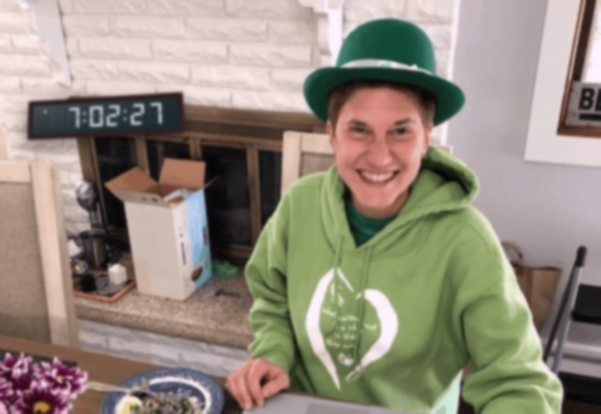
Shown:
7 h 02 min 27 s
